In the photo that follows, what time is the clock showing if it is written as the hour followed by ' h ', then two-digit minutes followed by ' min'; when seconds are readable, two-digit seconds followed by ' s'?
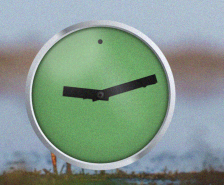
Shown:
9 h 12 min 13 s
